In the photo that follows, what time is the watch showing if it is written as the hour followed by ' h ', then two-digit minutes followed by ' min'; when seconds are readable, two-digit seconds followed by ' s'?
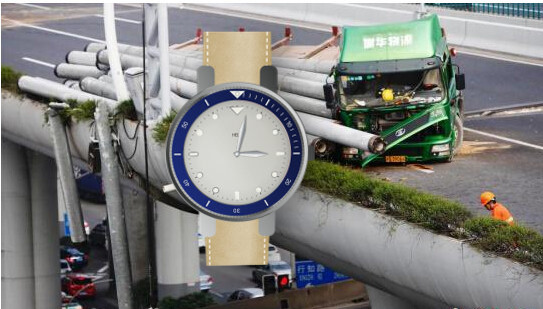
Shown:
3 h 02 min
